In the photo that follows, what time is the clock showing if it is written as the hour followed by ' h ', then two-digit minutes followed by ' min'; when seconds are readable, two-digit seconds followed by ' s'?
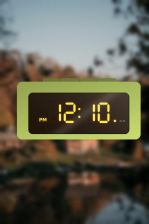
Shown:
12 h 10 min
